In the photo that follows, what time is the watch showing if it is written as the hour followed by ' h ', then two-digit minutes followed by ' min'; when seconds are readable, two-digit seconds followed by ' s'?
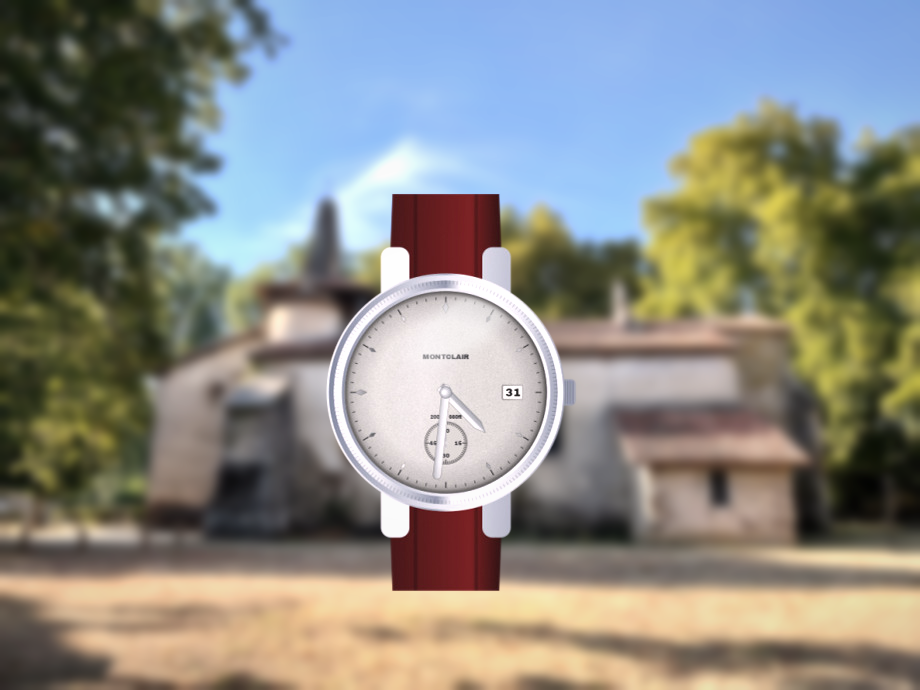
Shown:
4 h 31 min
